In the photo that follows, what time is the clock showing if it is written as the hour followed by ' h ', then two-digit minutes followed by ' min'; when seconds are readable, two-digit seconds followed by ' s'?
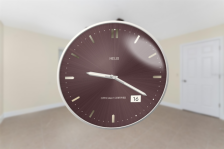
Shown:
9 h 20 min
